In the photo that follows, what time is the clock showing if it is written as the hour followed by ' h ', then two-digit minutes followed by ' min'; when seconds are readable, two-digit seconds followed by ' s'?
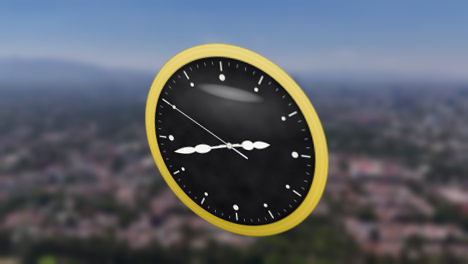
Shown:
2 h 42 min 50 s
